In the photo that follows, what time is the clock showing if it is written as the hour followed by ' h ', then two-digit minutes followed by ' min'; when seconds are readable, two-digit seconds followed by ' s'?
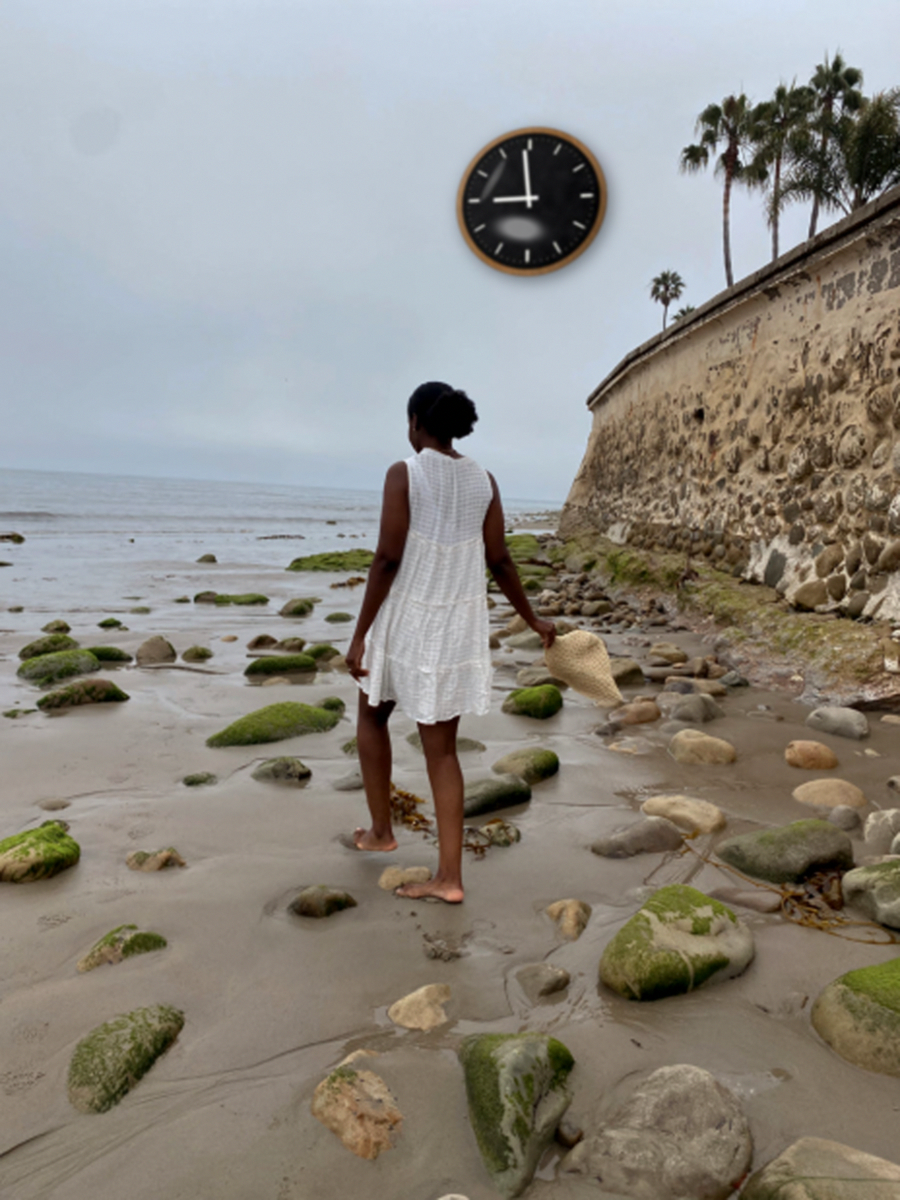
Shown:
8 h 59 min
